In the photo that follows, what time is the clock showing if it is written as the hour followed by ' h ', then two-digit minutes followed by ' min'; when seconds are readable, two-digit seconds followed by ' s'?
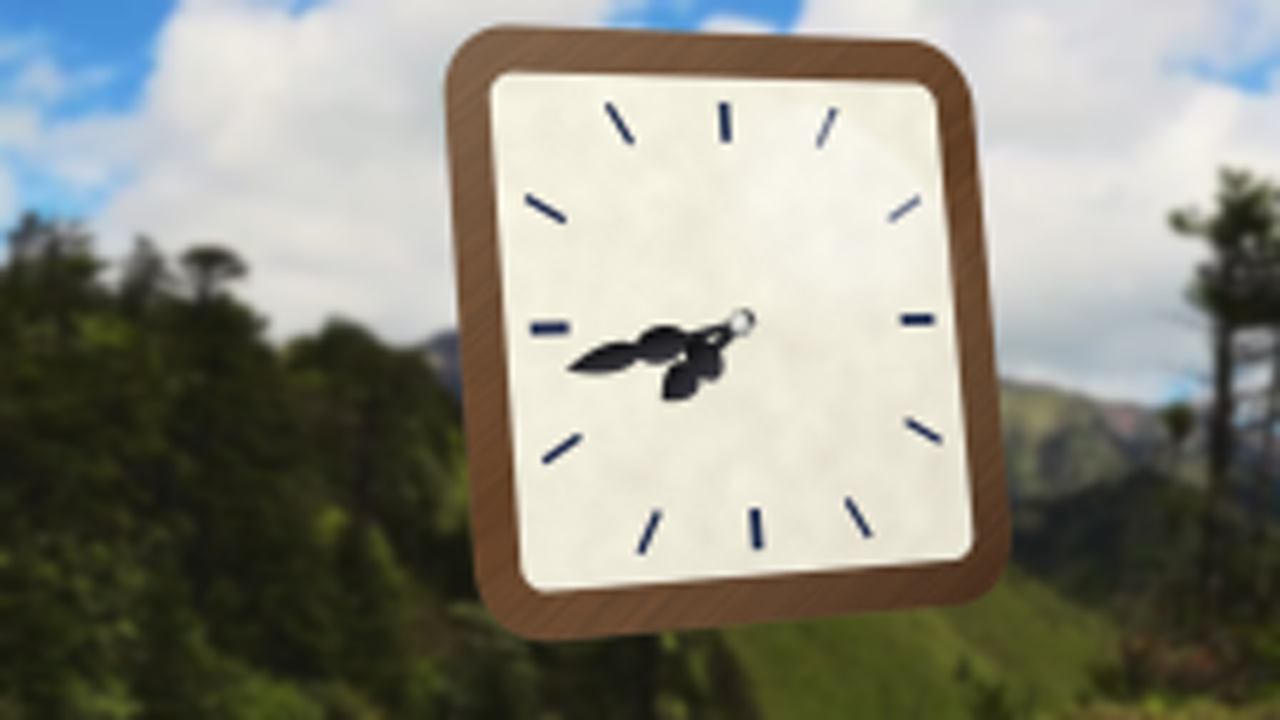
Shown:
7 h 43 min
